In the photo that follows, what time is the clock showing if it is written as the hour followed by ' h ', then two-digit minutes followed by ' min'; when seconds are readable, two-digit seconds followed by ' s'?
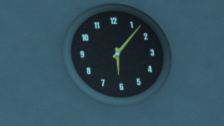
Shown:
6 h 07 min
